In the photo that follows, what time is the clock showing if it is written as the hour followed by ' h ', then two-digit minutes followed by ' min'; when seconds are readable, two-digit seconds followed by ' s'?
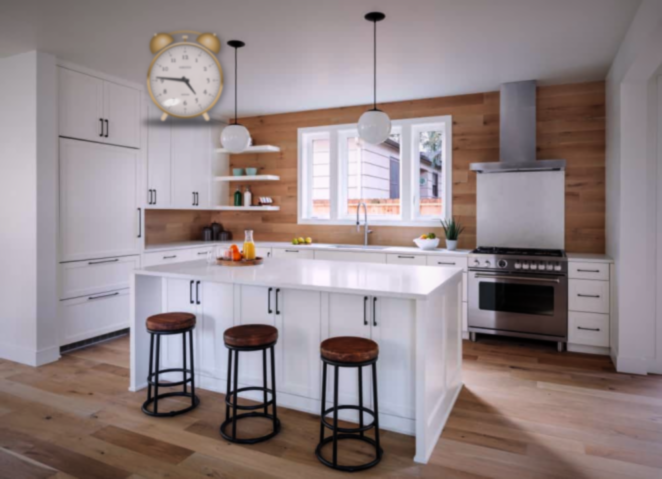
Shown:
4 h 46 min
